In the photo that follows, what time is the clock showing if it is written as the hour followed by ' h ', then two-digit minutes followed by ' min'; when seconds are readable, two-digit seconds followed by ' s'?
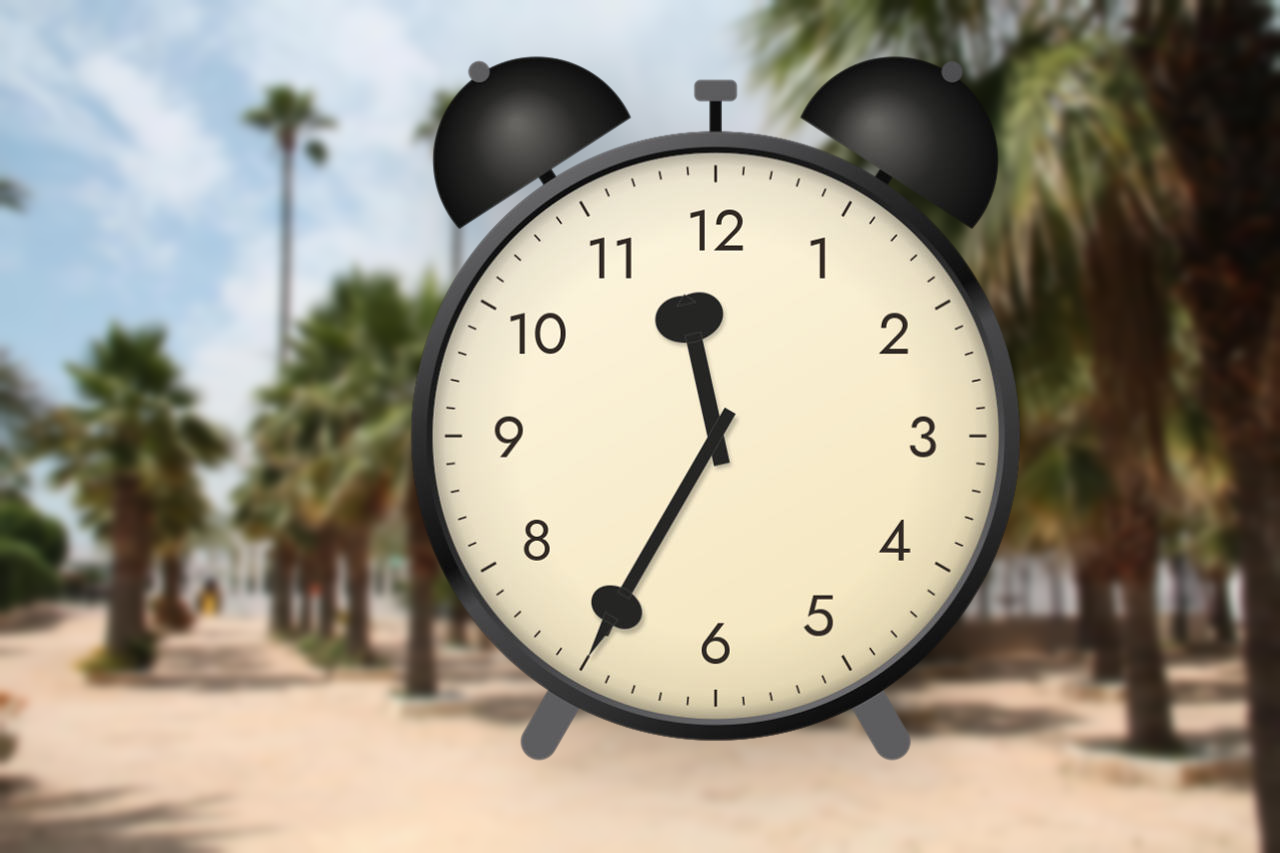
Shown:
11 h 35 min
